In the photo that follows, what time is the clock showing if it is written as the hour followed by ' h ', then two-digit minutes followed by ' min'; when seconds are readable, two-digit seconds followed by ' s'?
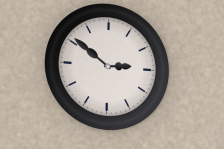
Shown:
2 h 51 min
